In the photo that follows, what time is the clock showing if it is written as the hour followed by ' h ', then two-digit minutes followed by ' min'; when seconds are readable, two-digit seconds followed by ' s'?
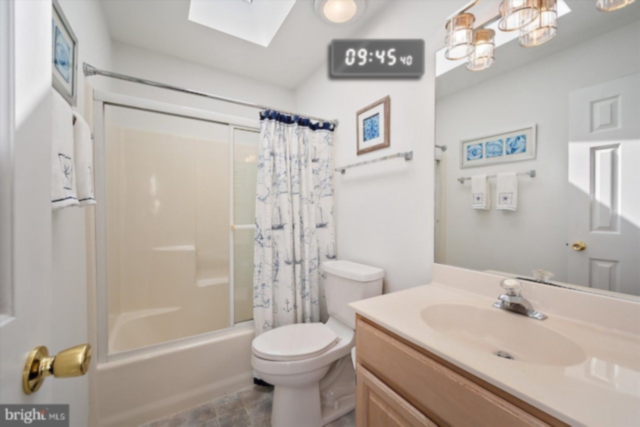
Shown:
9 h 45 min
